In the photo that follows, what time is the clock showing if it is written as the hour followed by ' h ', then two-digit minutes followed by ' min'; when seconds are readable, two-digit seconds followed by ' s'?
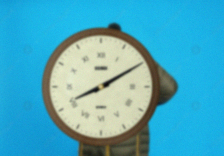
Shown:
8 h 10 min
